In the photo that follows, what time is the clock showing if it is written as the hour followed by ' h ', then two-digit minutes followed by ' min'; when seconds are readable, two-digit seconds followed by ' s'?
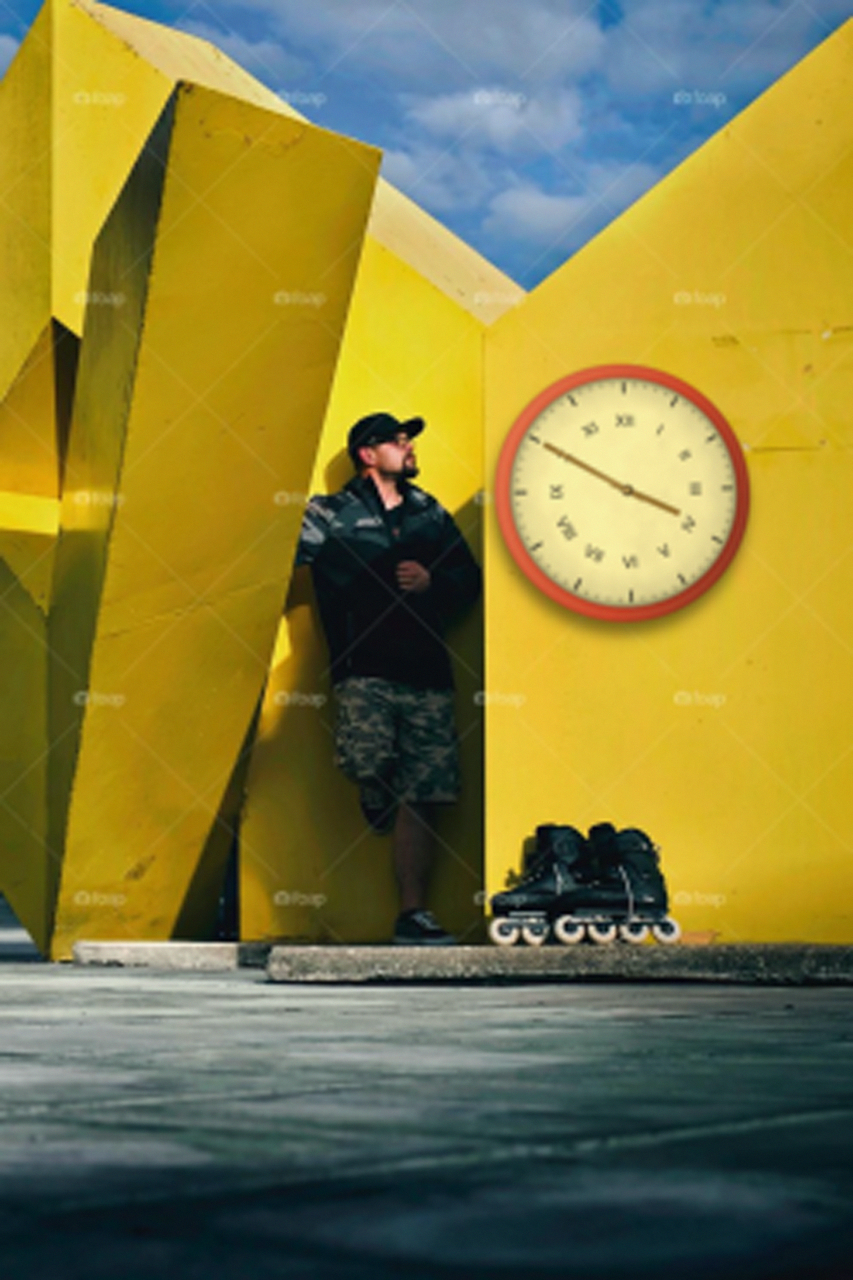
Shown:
3 h 50 min
